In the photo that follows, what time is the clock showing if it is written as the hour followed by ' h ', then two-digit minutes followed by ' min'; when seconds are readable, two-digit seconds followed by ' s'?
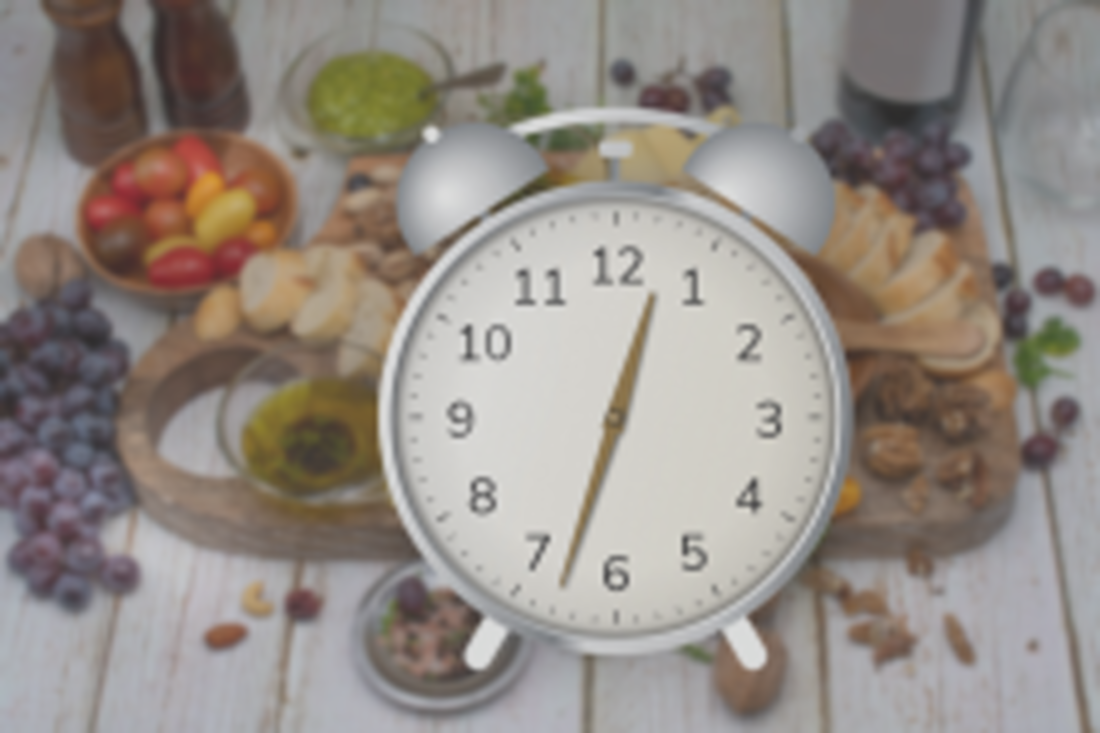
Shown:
12 h 33 min
